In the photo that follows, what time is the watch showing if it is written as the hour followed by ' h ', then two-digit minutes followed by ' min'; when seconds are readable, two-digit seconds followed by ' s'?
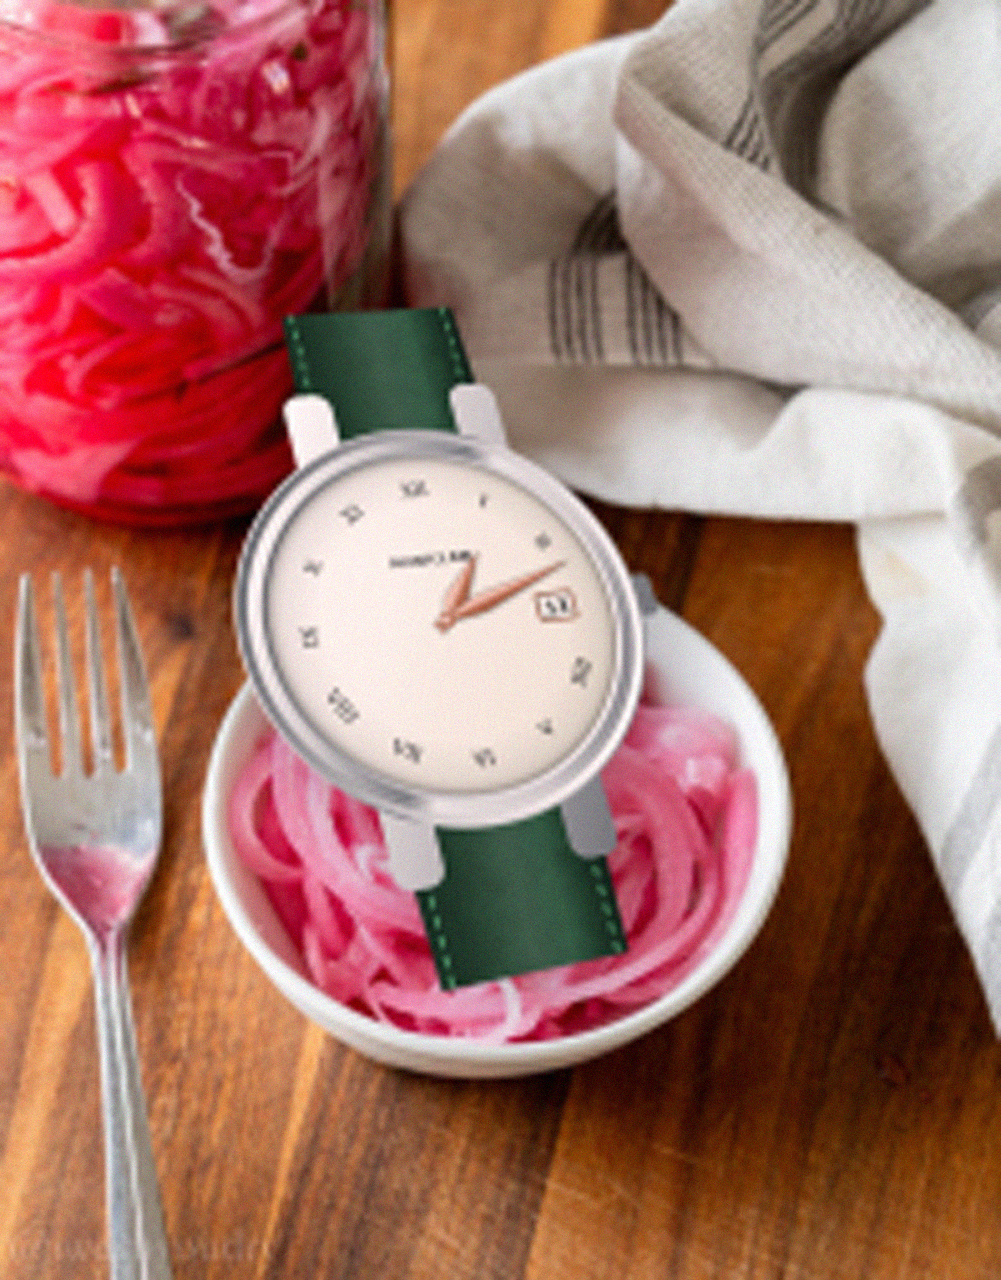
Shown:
1 h 12 min
